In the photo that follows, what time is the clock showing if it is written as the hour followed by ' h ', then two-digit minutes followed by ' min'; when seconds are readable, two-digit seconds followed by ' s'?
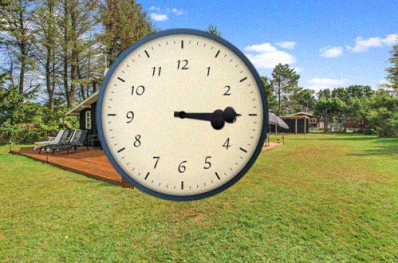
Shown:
3 h 15 min
